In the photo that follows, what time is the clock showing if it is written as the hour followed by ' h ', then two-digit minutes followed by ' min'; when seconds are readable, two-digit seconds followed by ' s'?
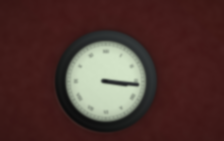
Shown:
3 h 16 min
